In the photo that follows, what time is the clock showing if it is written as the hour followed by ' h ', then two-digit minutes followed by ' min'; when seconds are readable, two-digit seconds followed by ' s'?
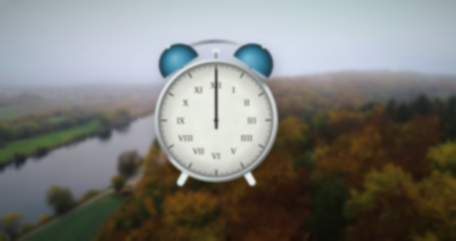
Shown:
12 h 00 min
